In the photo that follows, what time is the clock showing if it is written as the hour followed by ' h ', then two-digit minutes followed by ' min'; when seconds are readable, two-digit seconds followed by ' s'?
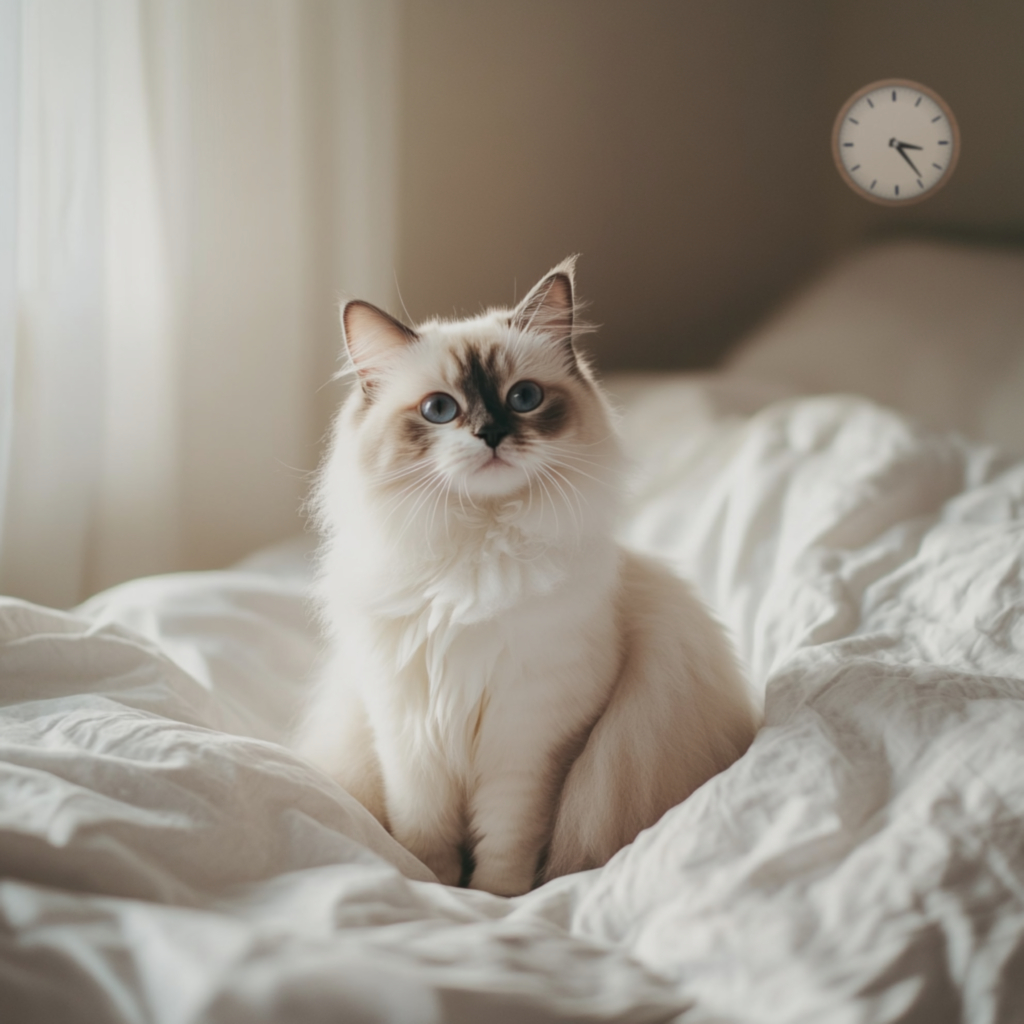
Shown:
3 h 24 min
